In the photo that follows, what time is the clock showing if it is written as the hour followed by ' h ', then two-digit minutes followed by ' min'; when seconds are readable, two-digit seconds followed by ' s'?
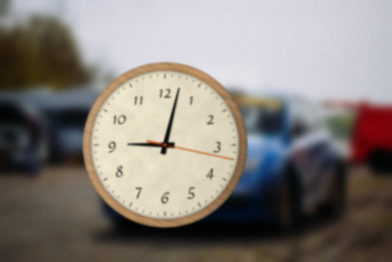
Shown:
9 h 02 min 17 s
